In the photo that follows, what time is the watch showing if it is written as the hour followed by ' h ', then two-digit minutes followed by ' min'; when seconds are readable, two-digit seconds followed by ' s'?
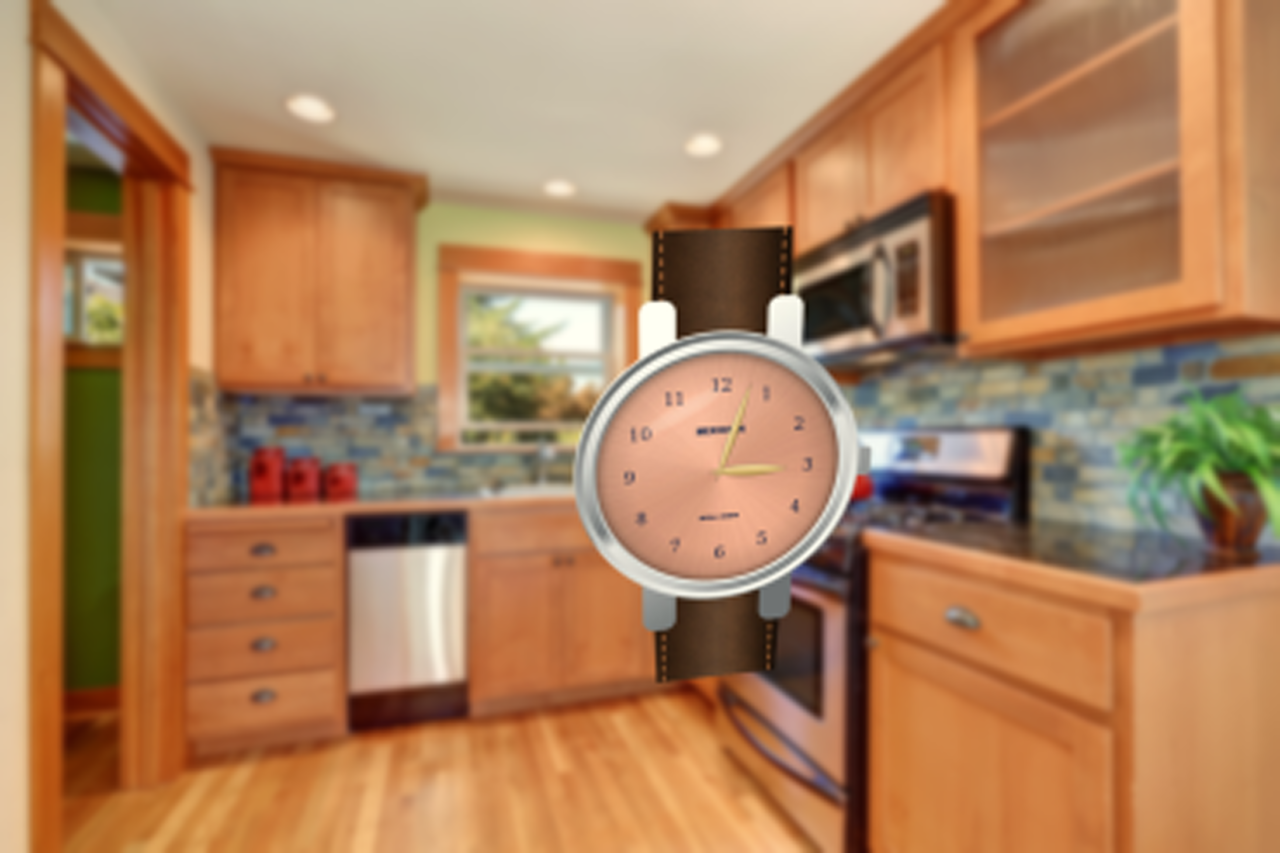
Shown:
3 h 03 min
